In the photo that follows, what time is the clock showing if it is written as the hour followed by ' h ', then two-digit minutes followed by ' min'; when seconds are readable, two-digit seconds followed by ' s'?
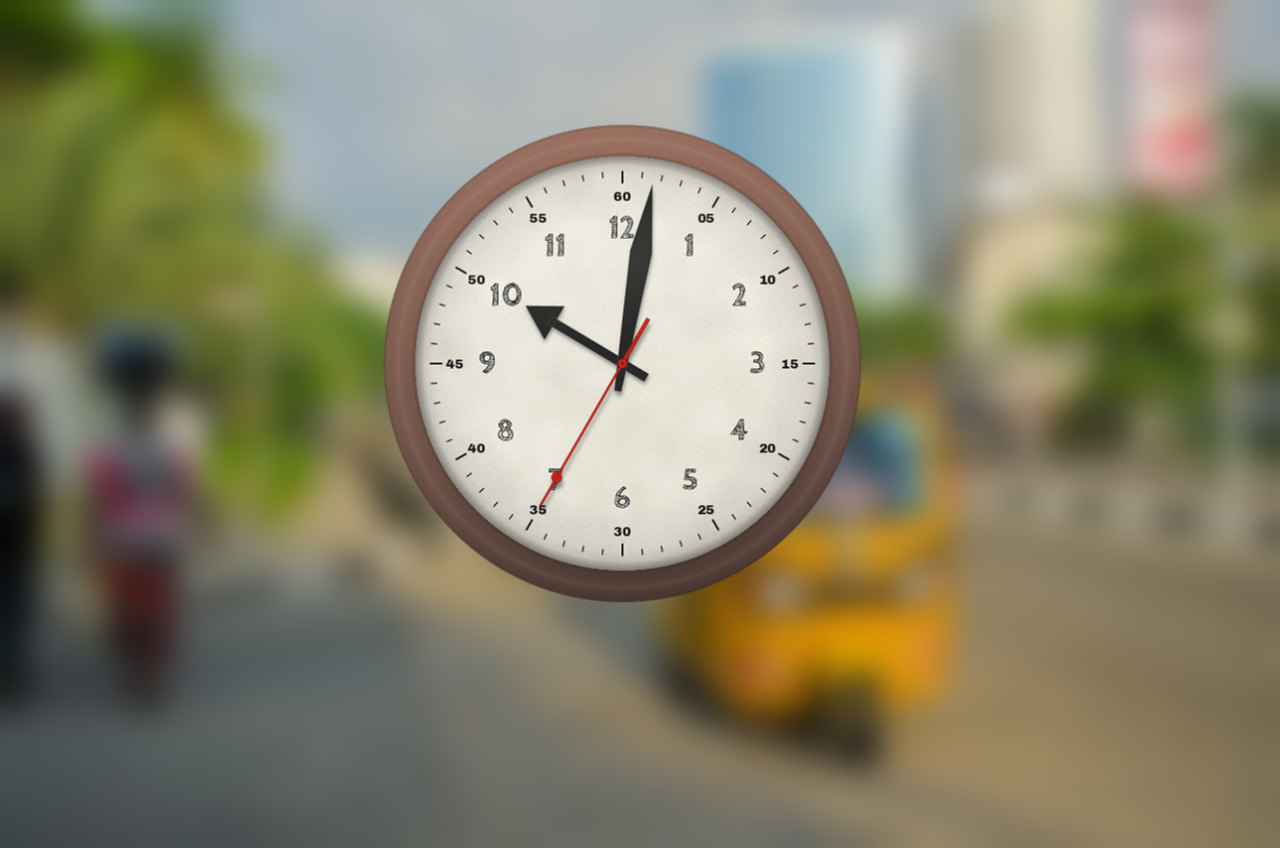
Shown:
10 h 01 min 35 s
